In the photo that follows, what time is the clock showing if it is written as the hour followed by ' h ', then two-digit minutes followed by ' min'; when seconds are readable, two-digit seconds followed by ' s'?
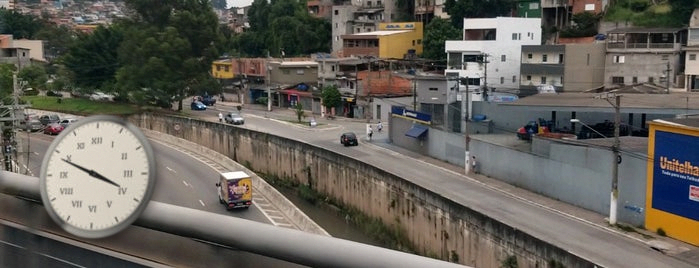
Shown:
3 h 49 min
